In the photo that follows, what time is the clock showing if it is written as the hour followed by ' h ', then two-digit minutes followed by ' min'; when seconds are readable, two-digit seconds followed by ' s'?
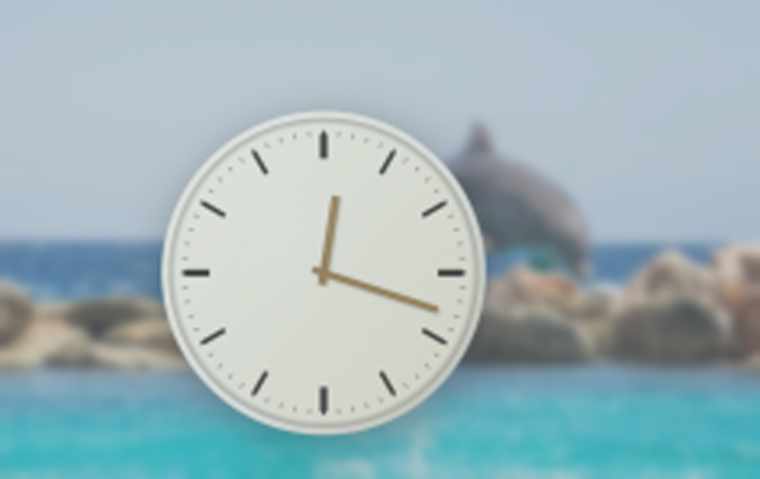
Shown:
12 h 18 min
